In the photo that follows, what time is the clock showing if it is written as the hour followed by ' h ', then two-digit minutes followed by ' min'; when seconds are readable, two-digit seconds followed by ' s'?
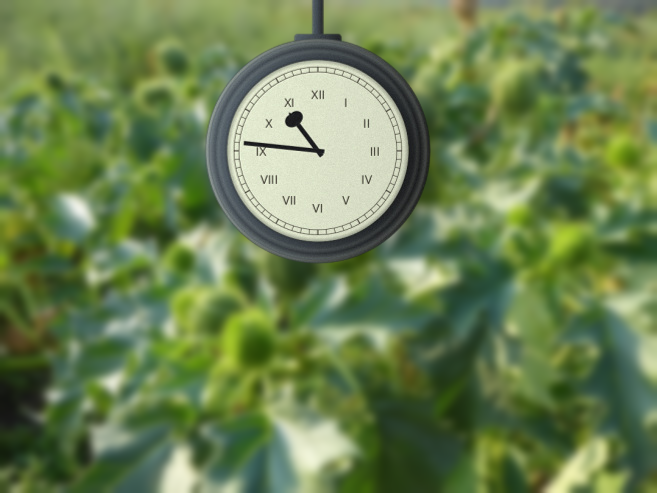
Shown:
10 h 46 min
